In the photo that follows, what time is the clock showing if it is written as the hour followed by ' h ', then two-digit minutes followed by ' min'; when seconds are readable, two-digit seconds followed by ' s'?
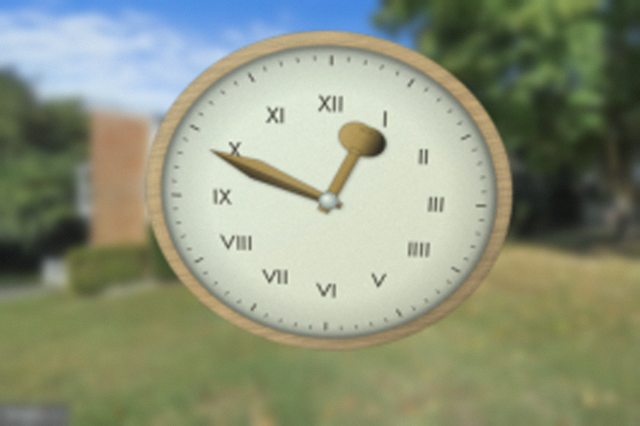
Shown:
12 h 49 min
